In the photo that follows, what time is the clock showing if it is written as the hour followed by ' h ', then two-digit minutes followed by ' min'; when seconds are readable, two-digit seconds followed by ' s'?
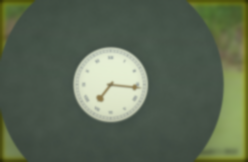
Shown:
7 h 16 min
